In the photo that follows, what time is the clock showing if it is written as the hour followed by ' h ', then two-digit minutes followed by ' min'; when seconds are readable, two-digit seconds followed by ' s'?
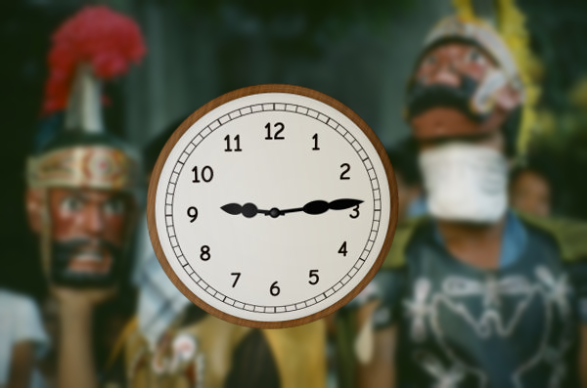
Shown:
9 h 14 min
